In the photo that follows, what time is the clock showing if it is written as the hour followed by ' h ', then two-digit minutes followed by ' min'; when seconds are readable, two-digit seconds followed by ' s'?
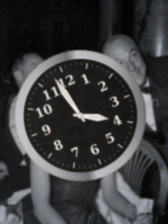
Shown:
3 h 58 min
